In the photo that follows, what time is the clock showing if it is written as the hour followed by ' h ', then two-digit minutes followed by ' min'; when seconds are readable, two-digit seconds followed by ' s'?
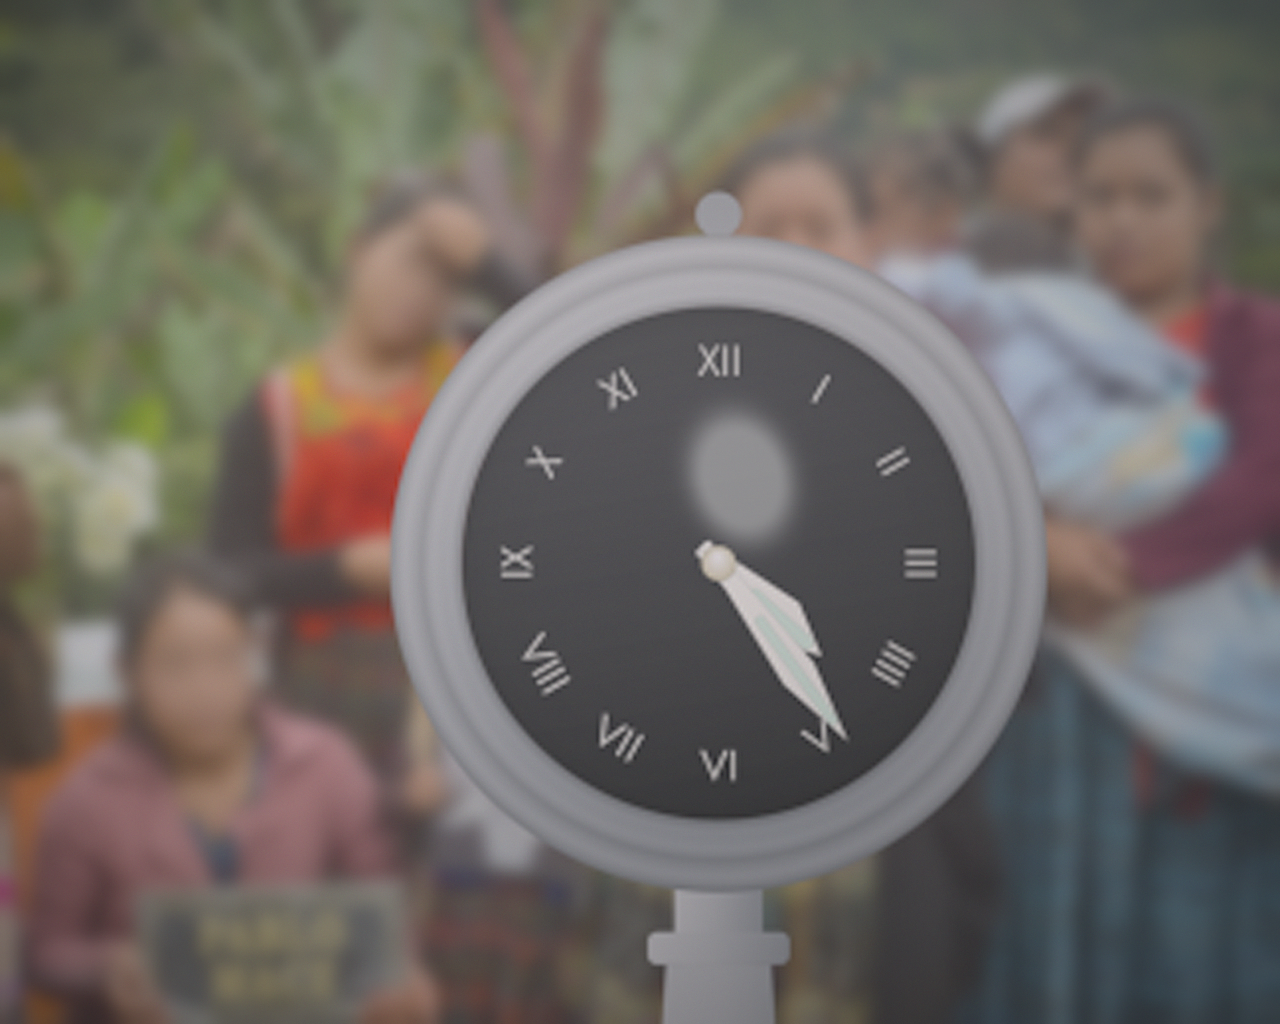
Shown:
4 h 24 min
